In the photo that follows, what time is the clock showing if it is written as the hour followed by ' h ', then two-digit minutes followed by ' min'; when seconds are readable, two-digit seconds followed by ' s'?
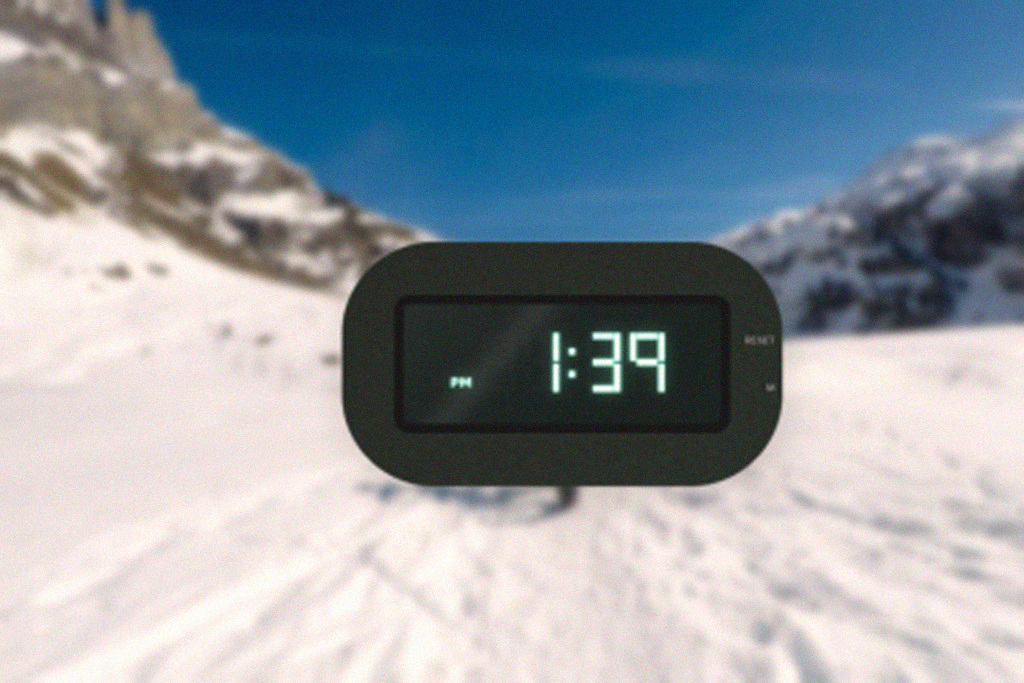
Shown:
1 h 39 min
